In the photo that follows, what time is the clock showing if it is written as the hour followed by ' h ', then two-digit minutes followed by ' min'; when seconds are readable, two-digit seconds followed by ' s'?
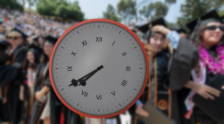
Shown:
7 h 40 min
